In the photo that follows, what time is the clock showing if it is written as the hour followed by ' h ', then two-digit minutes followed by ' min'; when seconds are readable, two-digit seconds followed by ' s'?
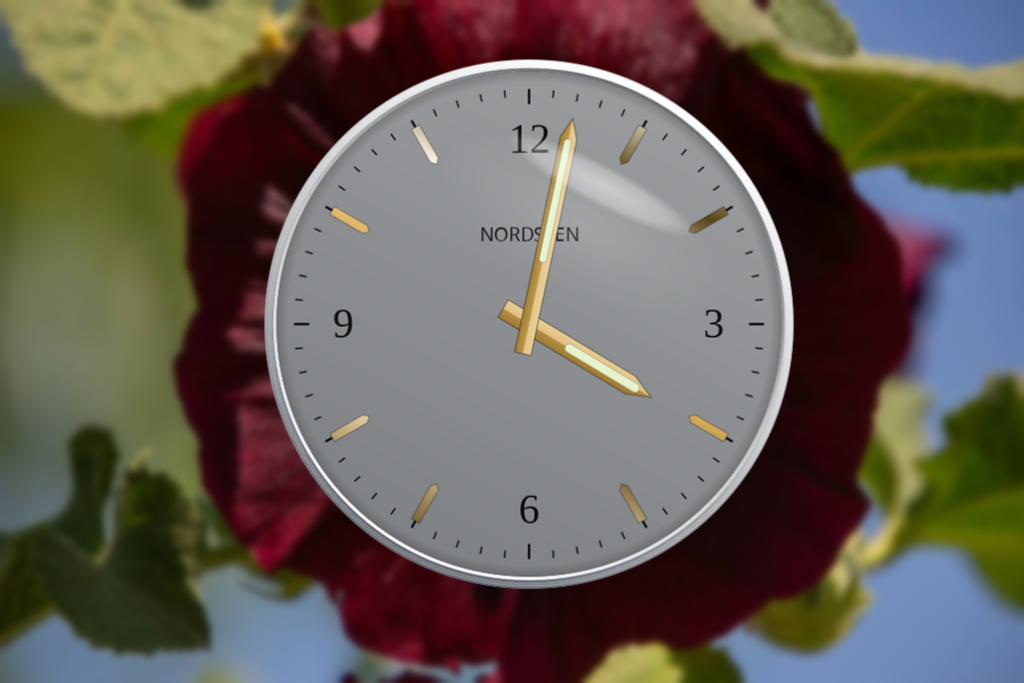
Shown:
4 h 02 min
